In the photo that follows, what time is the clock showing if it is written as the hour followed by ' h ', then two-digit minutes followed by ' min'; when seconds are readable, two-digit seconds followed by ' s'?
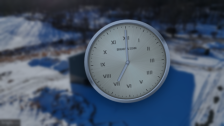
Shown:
7 h 00 min
